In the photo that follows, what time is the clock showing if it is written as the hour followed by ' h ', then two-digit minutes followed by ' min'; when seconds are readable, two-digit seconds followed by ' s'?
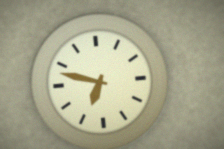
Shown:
6 h 48 min
